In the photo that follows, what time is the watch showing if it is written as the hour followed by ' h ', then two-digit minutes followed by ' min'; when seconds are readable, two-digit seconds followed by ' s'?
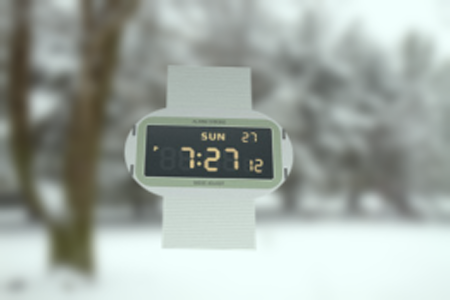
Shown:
7 h 27 min 12 s
